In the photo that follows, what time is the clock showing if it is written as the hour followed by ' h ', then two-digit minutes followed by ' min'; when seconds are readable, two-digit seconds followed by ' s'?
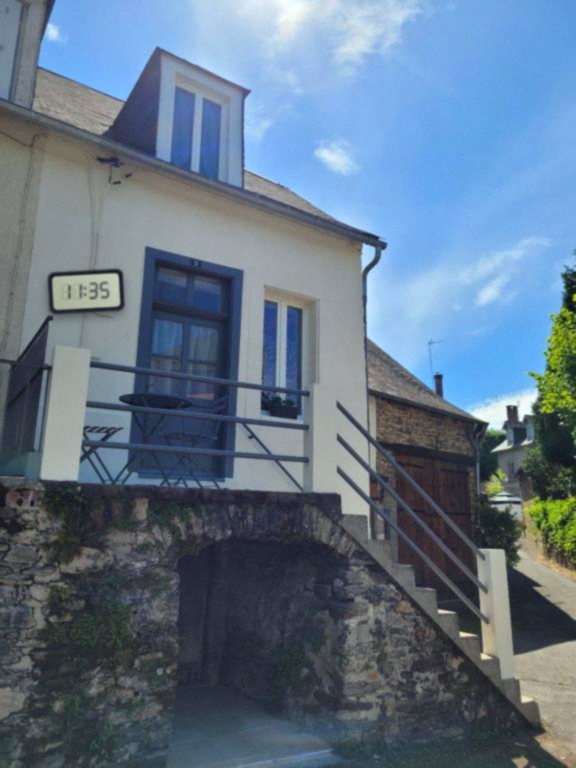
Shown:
11 h 35 min
